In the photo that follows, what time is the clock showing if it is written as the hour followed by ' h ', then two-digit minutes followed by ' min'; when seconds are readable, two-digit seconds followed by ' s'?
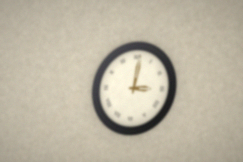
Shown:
3 h 01 min
